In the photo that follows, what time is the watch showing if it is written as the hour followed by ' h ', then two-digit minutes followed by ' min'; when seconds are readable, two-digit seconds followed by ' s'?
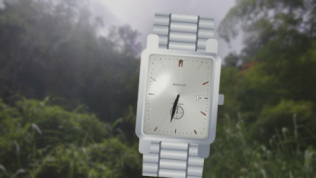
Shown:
6 h 32 min
